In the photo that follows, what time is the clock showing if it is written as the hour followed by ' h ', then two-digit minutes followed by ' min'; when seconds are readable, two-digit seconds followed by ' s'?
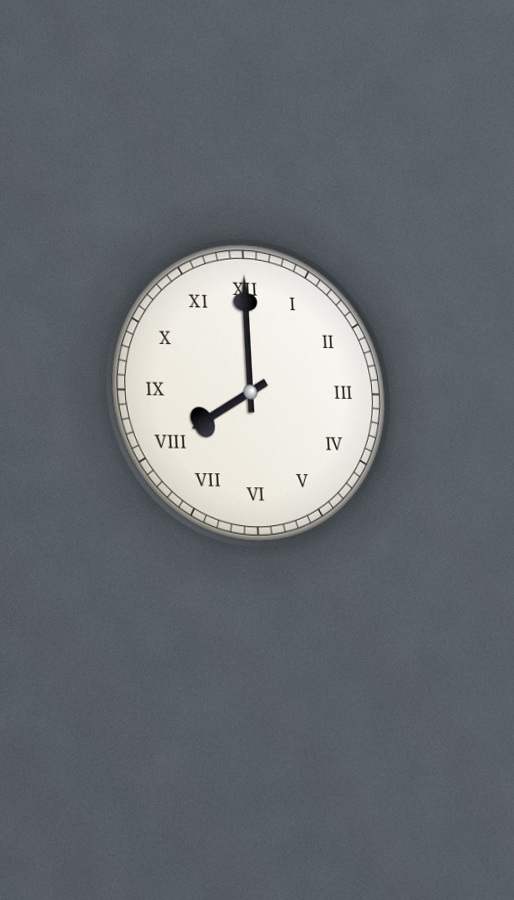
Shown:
8 h 00 min
